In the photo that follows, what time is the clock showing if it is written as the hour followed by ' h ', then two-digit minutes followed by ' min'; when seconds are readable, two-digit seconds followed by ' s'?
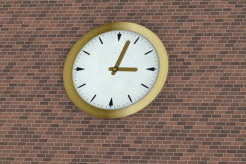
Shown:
3 h 03 min
